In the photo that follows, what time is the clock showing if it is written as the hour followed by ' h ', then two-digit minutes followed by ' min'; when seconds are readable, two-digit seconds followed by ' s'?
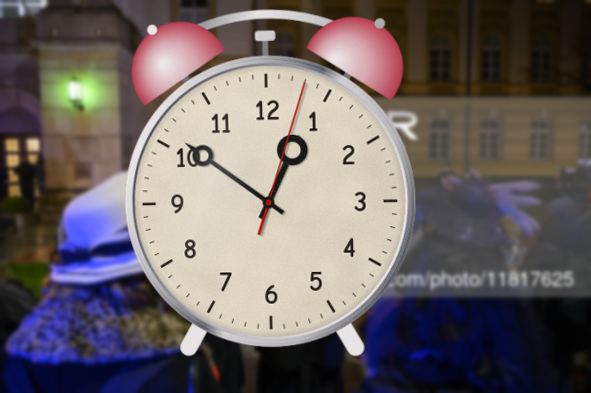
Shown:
12 h 51 min 03 s
